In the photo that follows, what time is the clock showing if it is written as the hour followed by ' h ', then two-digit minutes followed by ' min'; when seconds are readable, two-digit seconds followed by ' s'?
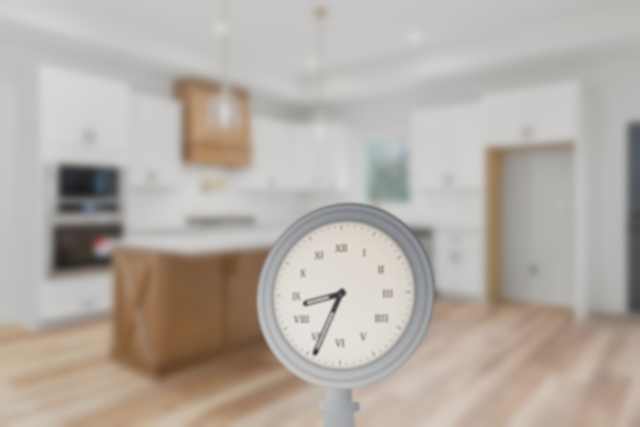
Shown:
8 h 34 min
